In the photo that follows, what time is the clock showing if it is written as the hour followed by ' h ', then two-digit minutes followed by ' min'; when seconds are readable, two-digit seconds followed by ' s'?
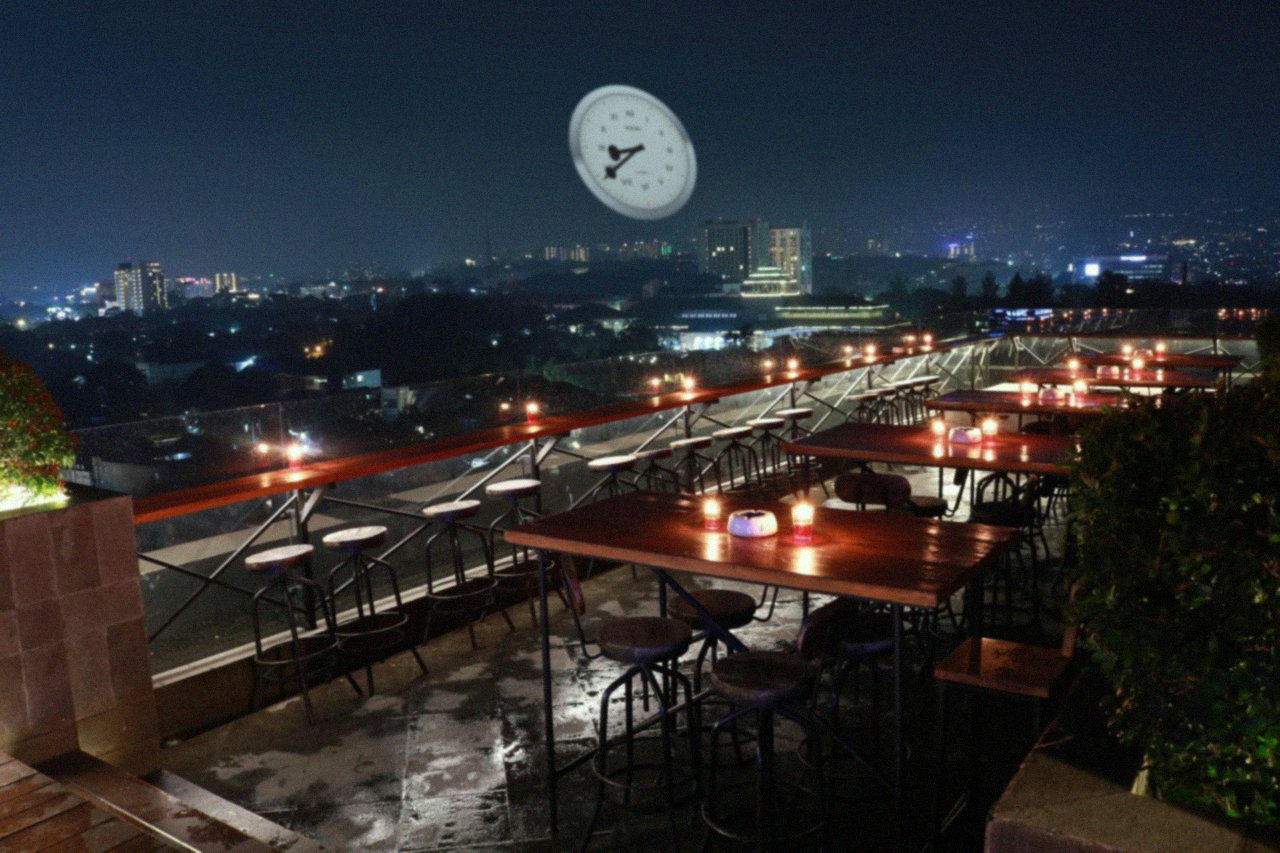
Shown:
8 h 39 min
